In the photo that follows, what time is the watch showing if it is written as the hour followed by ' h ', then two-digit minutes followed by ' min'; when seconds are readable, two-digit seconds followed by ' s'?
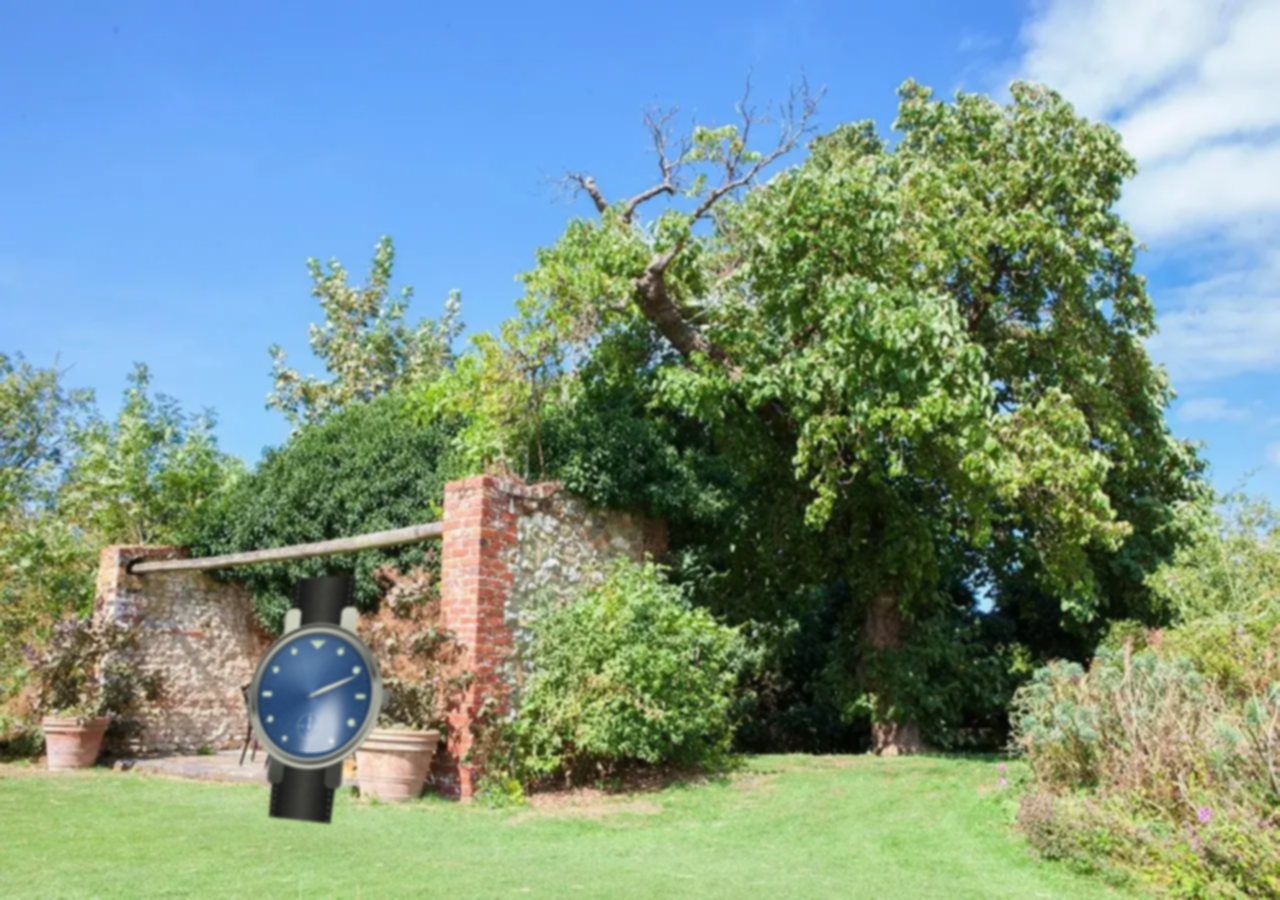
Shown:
2 h 11 min
